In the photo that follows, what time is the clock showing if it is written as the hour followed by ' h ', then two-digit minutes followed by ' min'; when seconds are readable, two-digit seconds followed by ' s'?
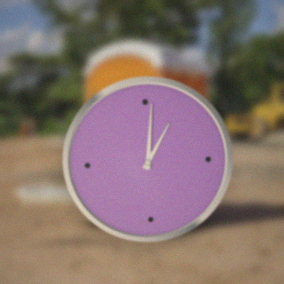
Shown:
1 h 01 min
